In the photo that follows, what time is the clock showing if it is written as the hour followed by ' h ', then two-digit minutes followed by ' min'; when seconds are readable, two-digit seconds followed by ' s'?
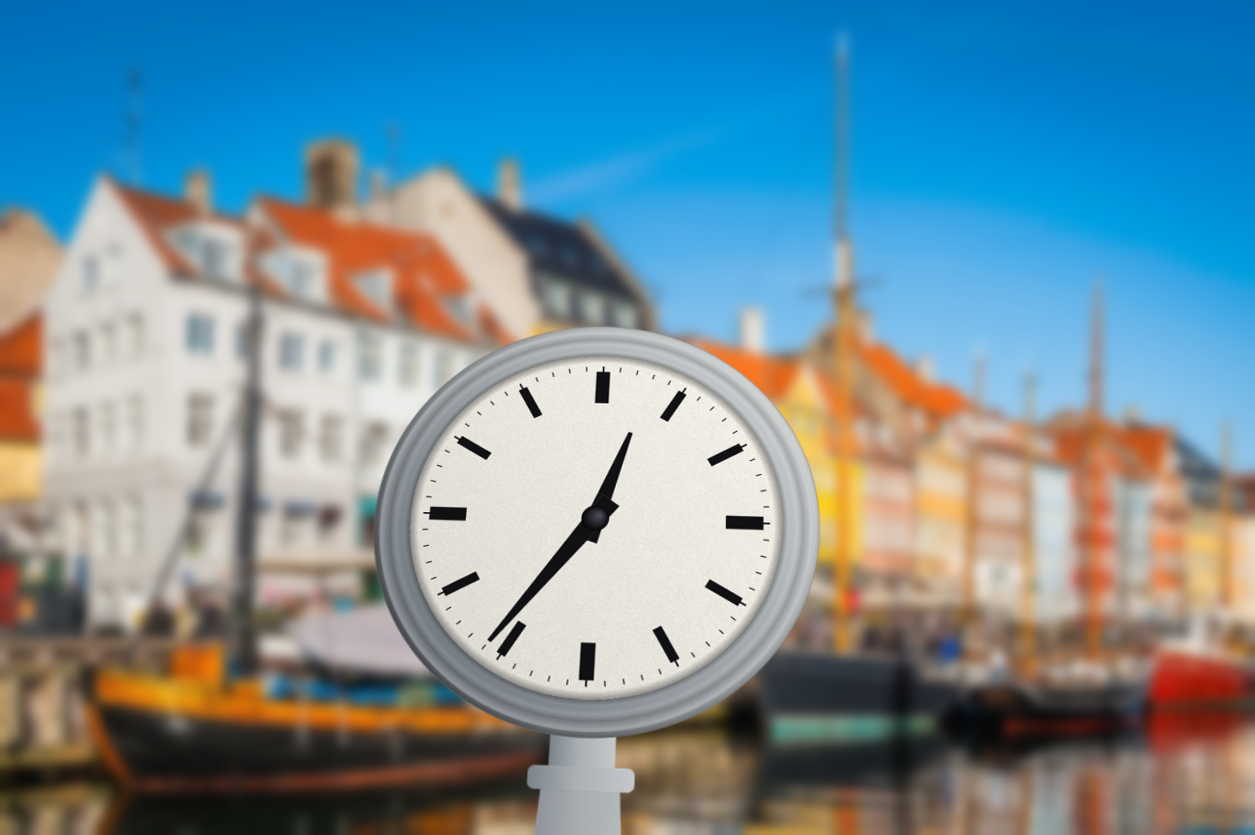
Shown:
12 h 36 min
